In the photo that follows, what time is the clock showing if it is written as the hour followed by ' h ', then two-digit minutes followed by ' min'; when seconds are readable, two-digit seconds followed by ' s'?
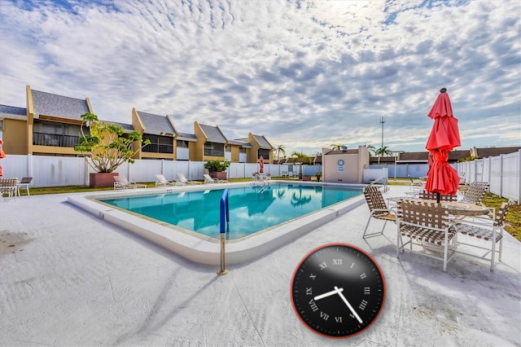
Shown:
8 h 24 min
